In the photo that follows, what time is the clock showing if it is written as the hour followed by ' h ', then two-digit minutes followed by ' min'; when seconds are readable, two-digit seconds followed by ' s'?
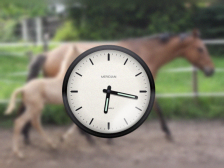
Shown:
6 h 17 min
